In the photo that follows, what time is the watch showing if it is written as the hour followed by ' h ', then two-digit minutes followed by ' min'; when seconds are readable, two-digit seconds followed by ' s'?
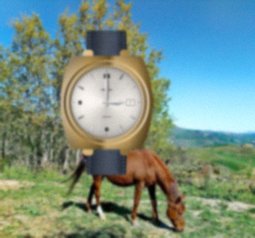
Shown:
3 h 00 min
